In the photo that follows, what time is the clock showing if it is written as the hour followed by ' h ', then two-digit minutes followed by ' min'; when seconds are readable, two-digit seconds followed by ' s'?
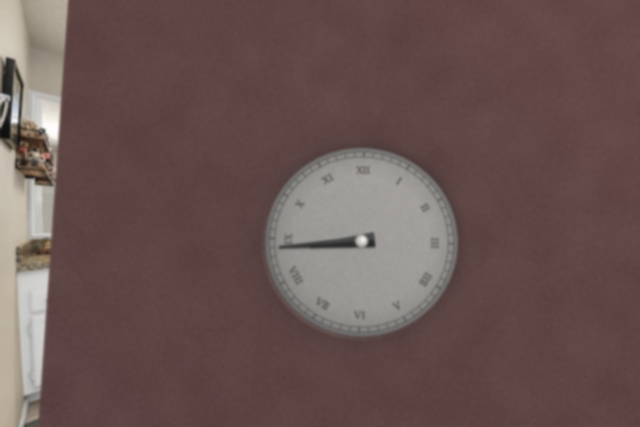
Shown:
8 h 44 min
